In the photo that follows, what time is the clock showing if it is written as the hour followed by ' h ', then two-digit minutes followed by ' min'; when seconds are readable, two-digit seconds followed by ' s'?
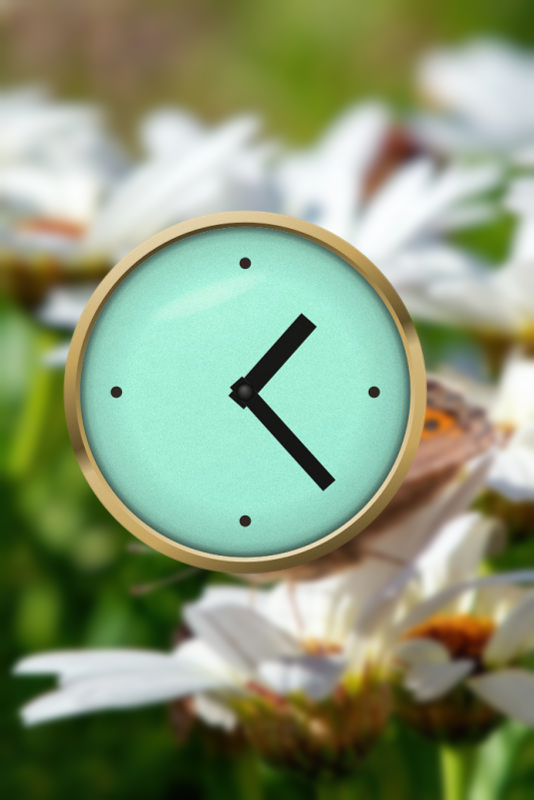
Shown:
1 h 23 min
